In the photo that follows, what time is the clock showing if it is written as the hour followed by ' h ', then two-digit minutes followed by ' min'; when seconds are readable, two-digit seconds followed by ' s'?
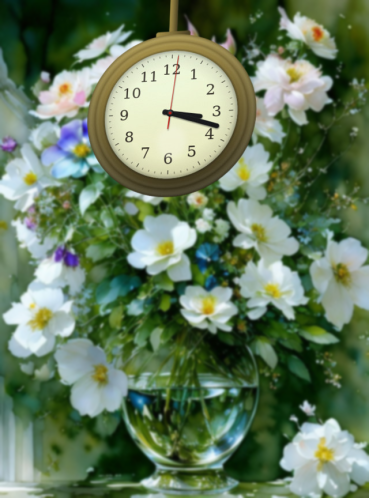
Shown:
3 h 18 min 01 s
